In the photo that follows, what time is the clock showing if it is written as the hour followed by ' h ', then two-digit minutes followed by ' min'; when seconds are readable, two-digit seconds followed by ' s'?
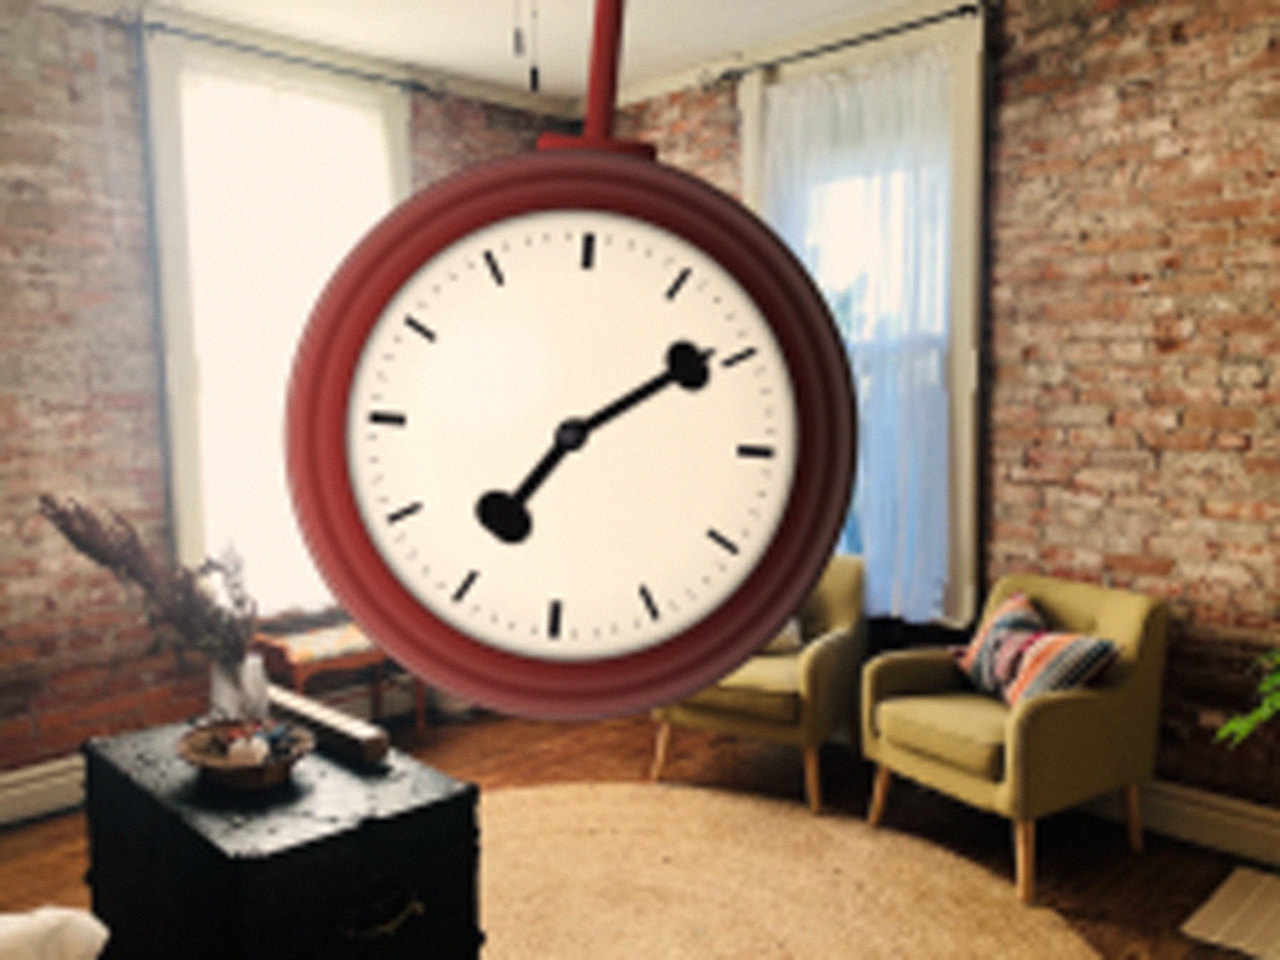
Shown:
7 h 09 min
